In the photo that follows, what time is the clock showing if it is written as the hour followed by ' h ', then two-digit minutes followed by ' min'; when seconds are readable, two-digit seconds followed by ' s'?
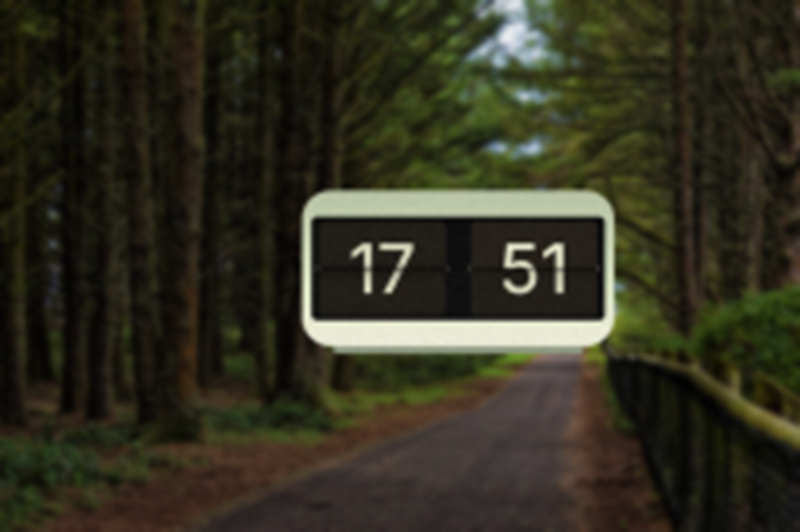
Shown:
17 h 51 min
